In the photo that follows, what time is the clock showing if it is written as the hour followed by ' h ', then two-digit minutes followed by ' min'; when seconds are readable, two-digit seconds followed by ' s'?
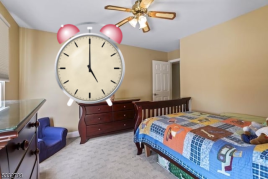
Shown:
5 h 00 min
